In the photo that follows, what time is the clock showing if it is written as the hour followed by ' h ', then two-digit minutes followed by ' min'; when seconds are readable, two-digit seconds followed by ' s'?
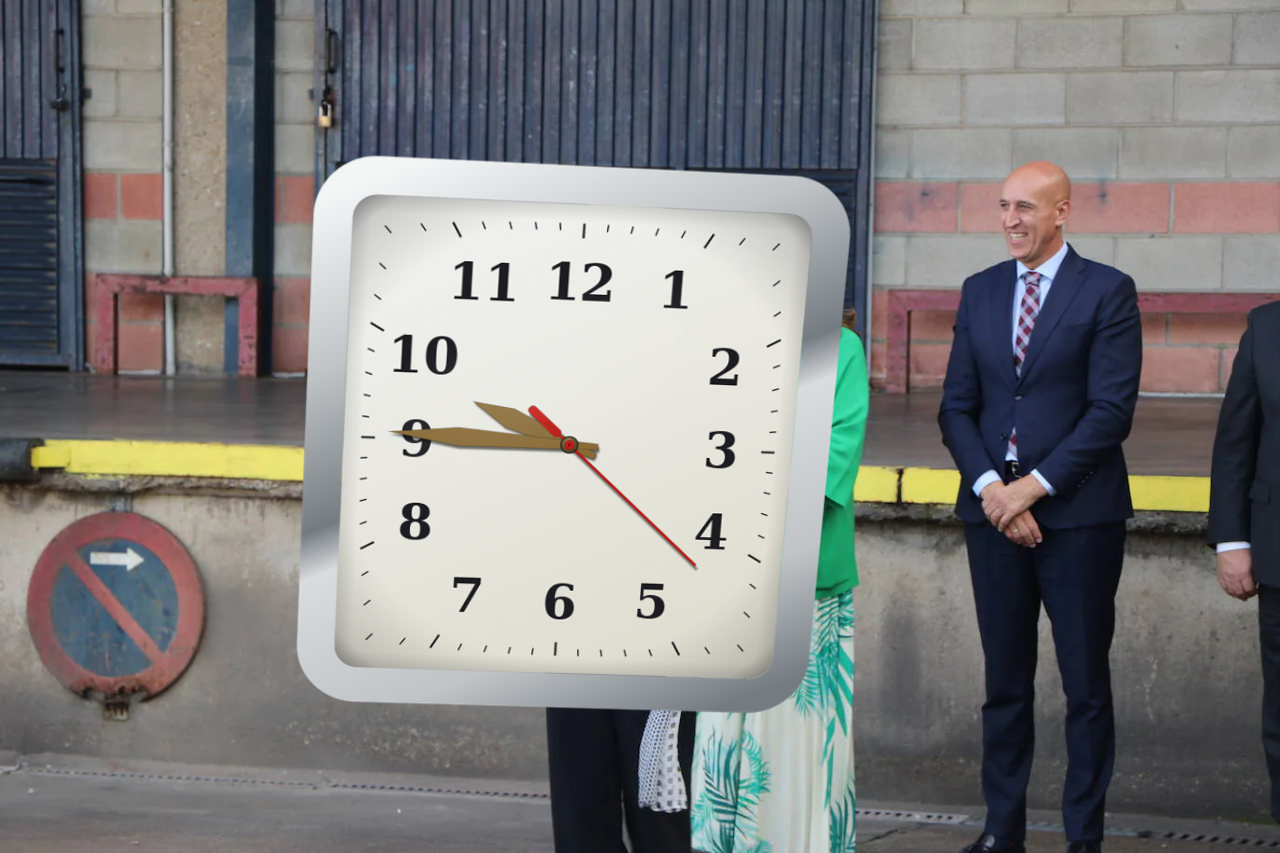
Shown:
9 h 45 min 22 s
